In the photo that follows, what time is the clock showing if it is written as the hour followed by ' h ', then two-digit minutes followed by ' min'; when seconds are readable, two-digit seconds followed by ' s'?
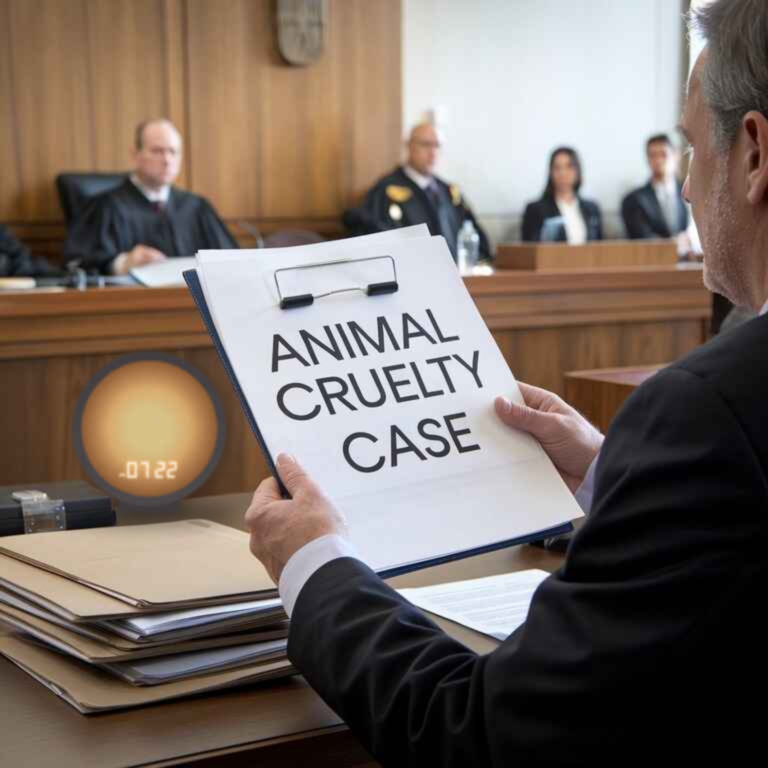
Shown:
7 h 22 min
